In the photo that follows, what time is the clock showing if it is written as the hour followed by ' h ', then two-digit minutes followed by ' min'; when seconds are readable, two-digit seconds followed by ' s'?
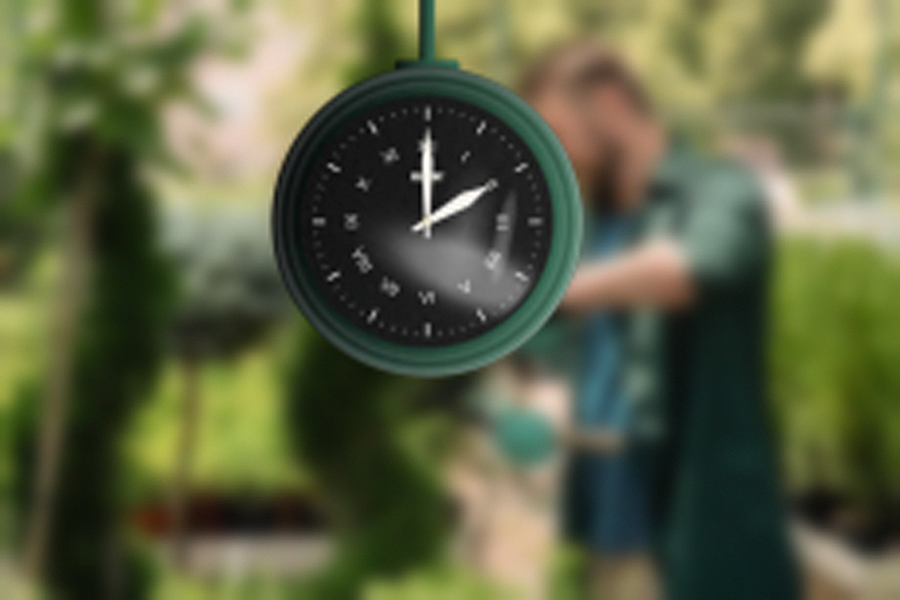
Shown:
2 h 00 min
